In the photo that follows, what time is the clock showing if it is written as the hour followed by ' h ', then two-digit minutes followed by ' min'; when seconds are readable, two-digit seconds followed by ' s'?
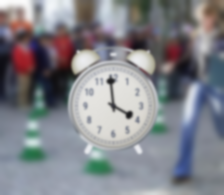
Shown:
3 h 59 min
